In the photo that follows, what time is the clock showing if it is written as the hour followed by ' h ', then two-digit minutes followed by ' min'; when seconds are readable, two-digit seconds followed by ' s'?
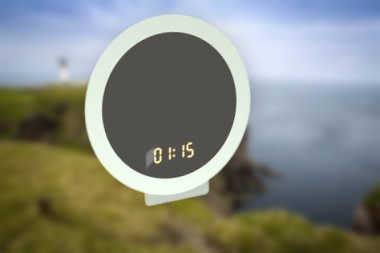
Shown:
1 h 15 min
